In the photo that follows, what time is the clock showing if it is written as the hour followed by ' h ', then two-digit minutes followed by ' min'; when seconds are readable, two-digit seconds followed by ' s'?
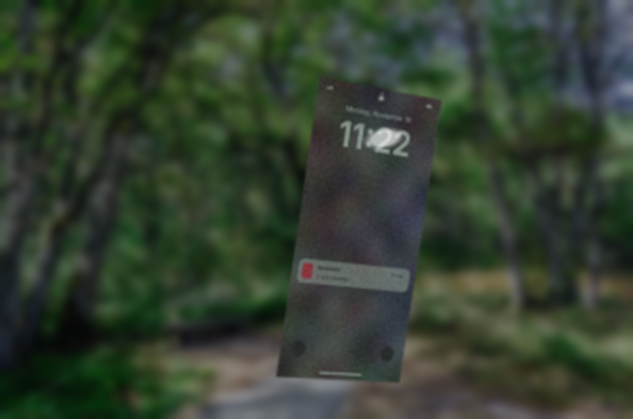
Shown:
11 h 22 min
